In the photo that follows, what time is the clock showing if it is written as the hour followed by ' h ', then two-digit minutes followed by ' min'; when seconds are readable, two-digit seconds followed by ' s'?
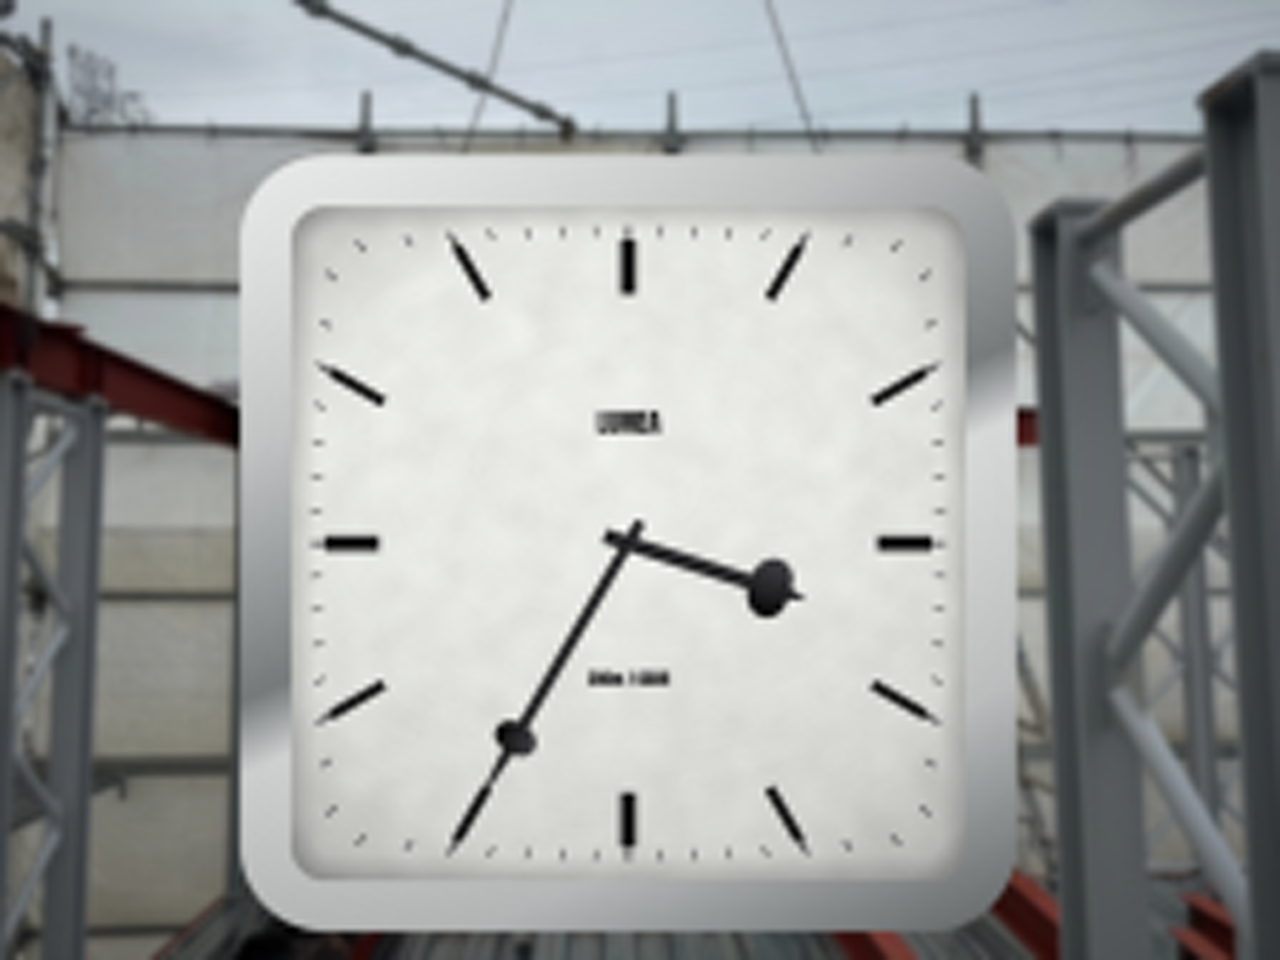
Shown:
3 h 35 min
